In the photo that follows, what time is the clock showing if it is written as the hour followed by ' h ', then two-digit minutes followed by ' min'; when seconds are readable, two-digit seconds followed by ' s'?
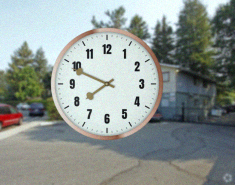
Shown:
7 h 49 min
